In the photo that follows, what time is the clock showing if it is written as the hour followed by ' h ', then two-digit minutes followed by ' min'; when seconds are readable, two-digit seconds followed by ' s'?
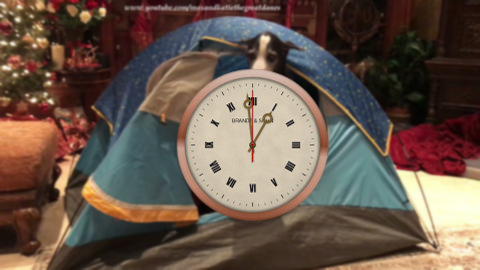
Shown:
12 h 59 min 00 s
